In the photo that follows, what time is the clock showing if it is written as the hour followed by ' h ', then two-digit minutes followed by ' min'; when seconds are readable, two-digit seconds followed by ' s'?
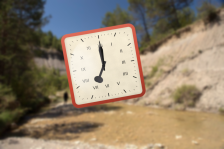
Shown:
7 h 00 min
